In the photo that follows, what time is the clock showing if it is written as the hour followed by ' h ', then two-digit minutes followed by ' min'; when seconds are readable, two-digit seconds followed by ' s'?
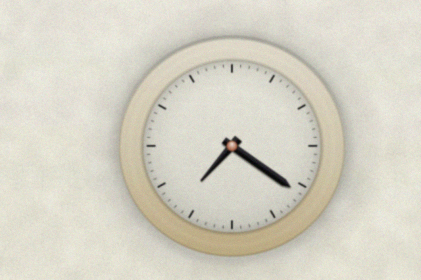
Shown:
7 h 21 min
